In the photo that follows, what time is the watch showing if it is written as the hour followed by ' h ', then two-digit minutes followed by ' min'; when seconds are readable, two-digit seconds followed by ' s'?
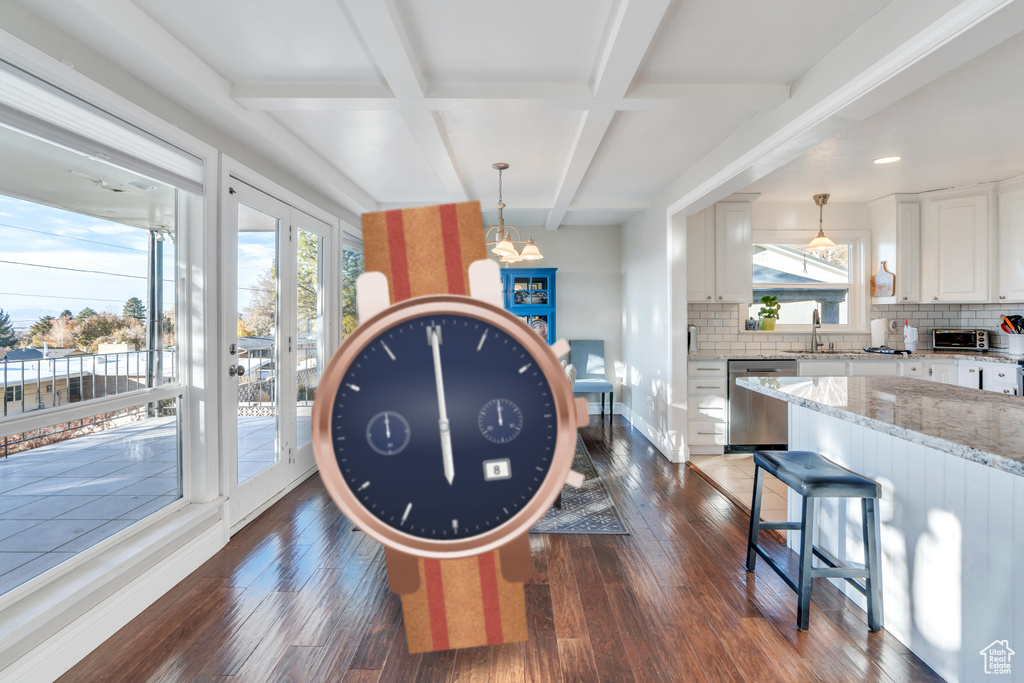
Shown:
6 h 00 min
